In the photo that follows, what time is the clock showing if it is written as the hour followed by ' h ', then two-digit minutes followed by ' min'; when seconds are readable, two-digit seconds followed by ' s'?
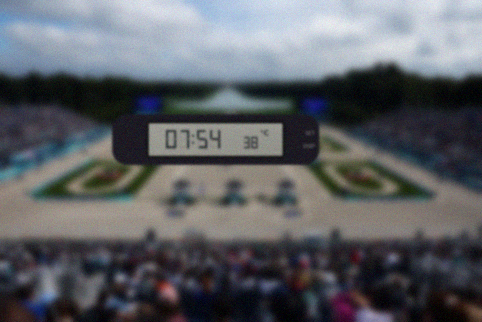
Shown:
7 h 54 min
